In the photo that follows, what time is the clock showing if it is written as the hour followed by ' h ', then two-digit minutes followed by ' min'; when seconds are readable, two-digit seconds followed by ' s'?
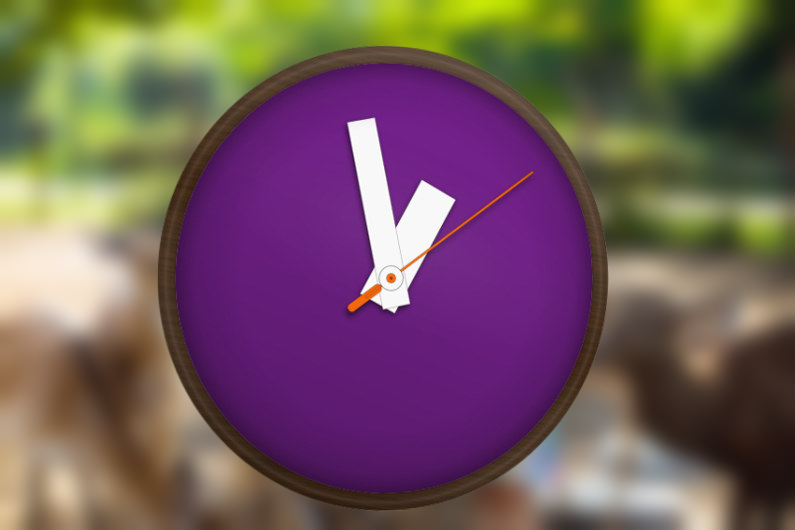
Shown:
12 h 58 min 09 s
